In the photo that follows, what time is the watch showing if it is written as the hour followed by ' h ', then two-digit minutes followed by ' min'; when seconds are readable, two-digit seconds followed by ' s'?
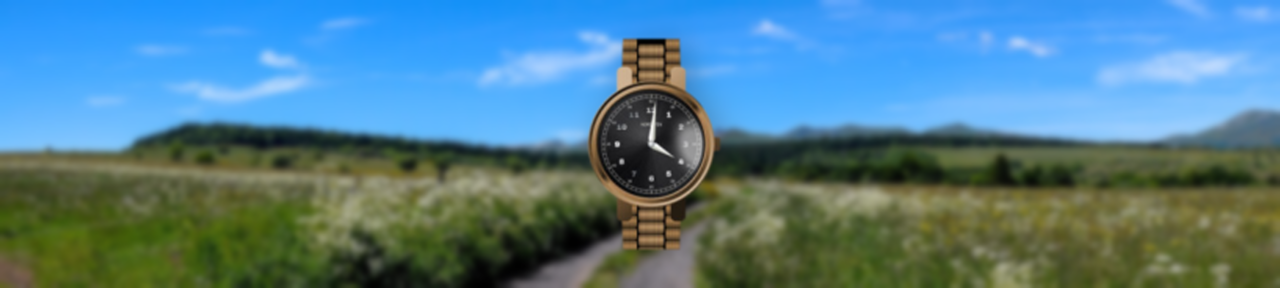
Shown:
4 h 01 min
